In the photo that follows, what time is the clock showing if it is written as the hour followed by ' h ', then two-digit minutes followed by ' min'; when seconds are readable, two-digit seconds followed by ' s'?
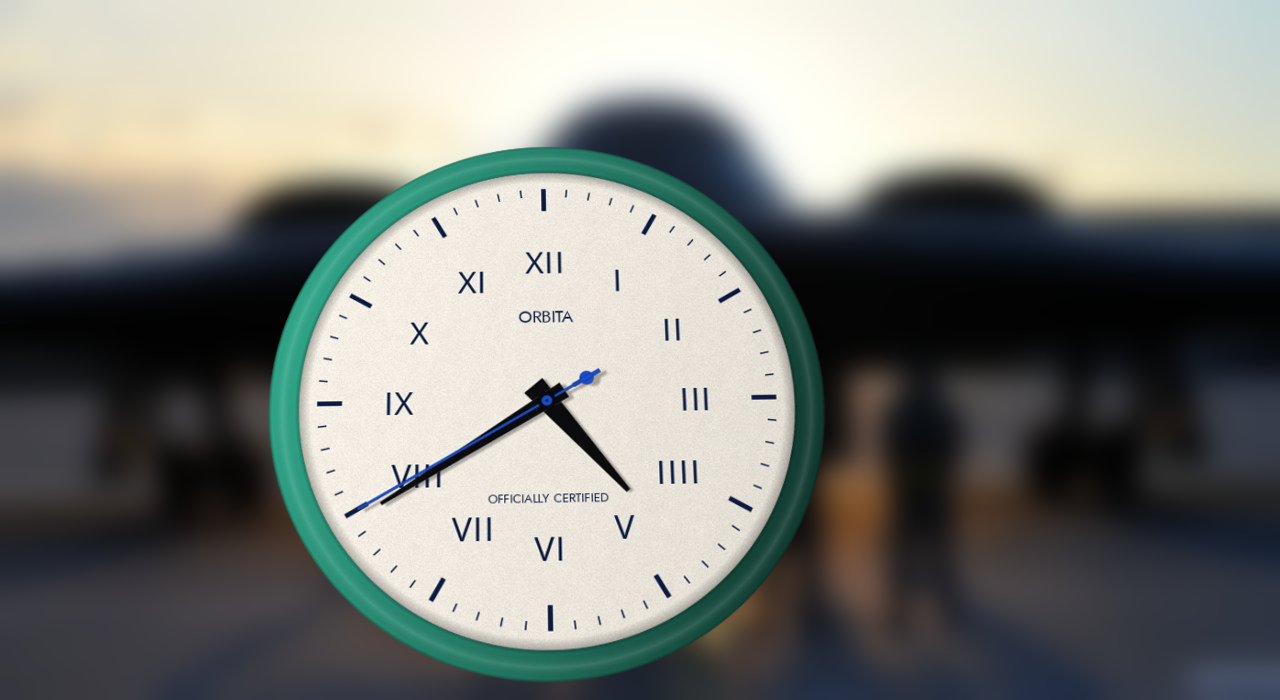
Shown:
4 h 39 min 40 s
